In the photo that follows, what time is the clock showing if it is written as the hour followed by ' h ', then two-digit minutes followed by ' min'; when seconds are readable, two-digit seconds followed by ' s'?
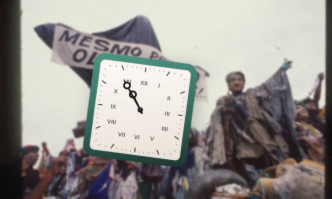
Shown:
10 h 54 min
